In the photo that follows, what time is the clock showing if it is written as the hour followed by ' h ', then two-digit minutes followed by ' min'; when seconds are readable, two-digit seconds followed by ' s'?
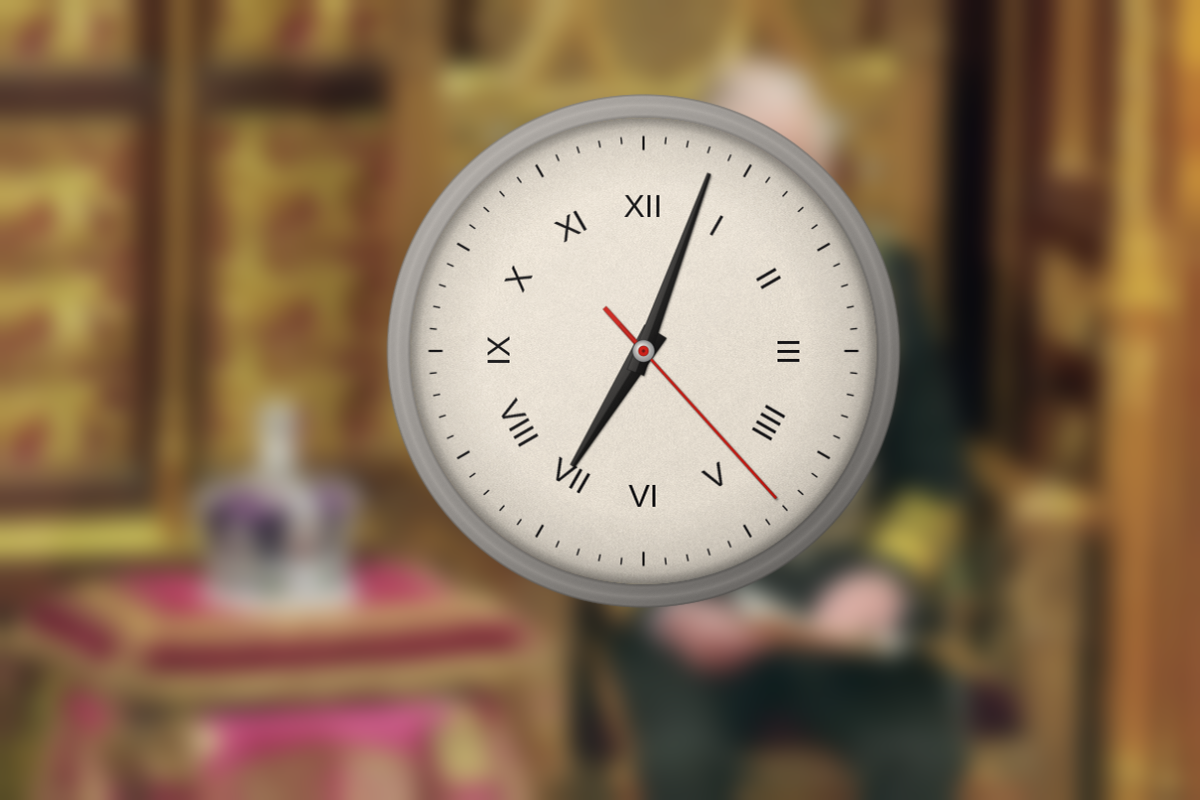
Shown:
7 h 03 min 23 s
